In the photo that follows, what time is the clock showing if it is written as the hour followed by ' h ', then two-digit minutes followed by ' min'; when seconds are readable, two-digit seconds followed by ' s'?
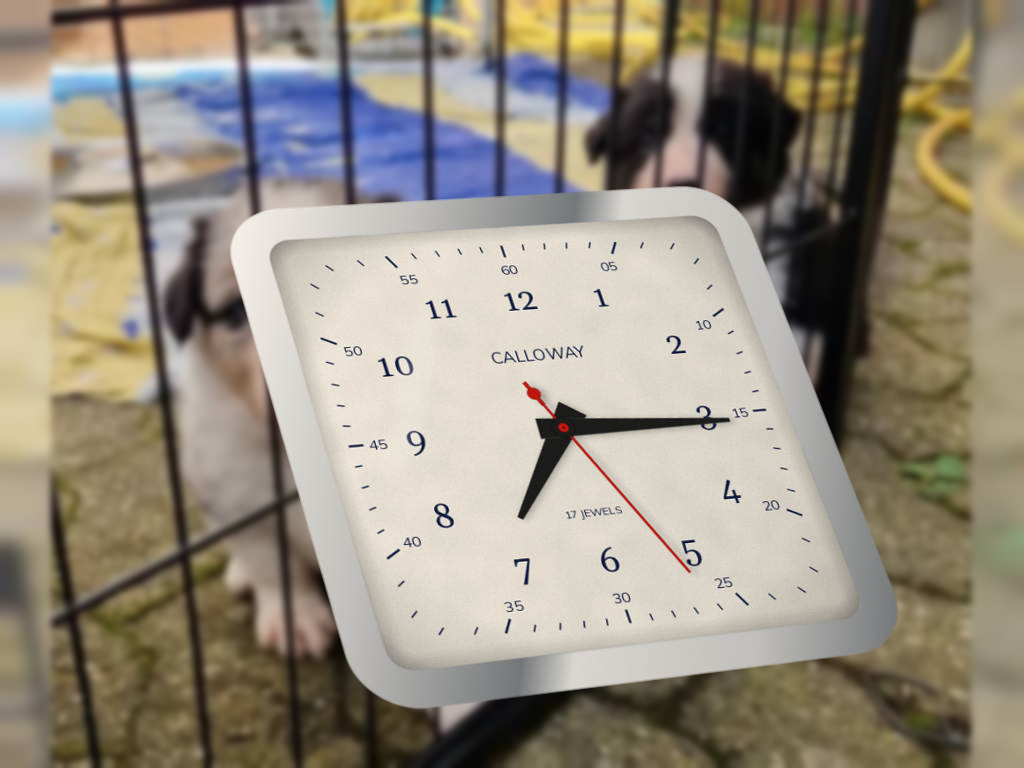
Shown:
7 h 15 min 26 s
